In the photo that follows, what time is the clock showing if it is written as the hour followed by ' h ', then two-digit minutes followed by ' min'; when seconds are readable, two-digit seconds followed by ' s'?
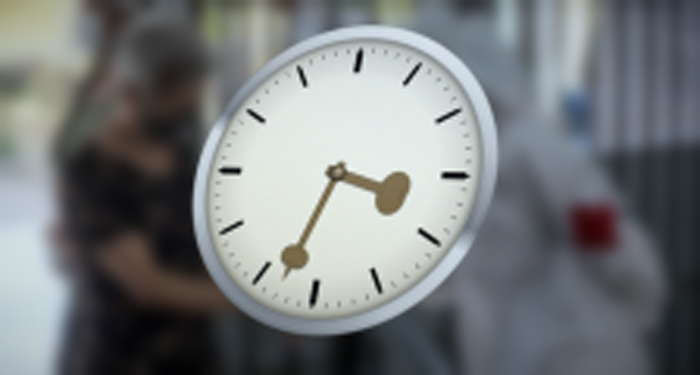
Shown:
3 h 33 min
